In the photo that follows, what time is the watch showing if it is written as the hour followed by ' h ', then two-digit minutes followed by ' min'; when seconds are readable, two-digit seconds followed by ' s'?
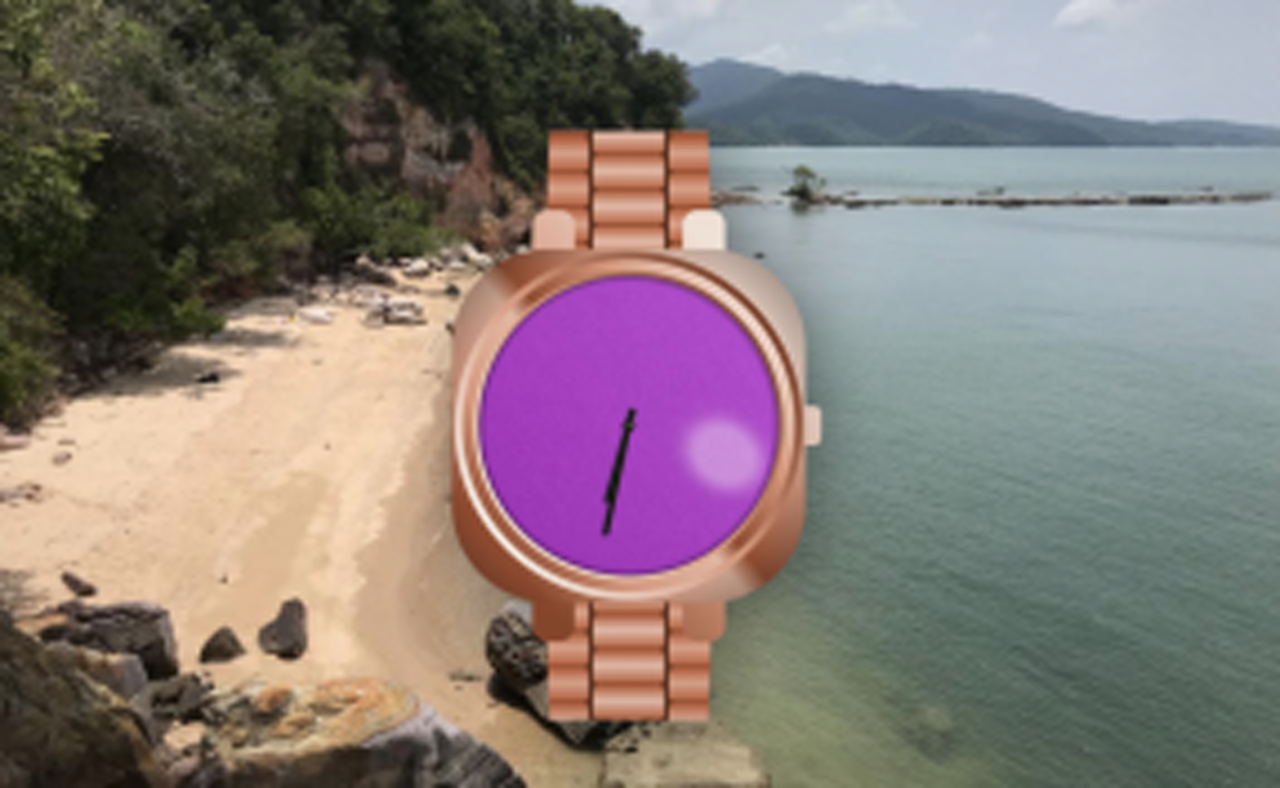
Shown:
6 h 32 min
